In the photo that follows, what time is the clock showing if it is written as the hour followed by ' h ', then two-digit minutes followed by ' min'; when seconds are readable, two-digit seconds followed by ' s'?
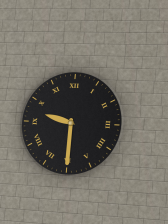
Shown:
9 h 30 min
